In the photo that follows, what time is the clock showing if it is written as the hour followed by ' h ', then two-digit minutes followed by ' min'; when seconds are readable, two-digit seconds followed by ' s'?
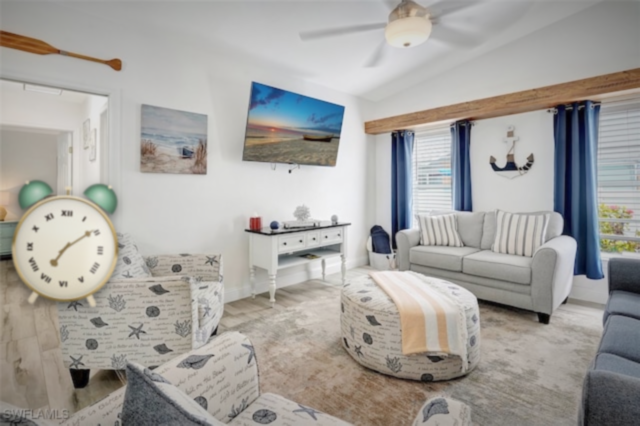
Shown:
7 h 09 min
